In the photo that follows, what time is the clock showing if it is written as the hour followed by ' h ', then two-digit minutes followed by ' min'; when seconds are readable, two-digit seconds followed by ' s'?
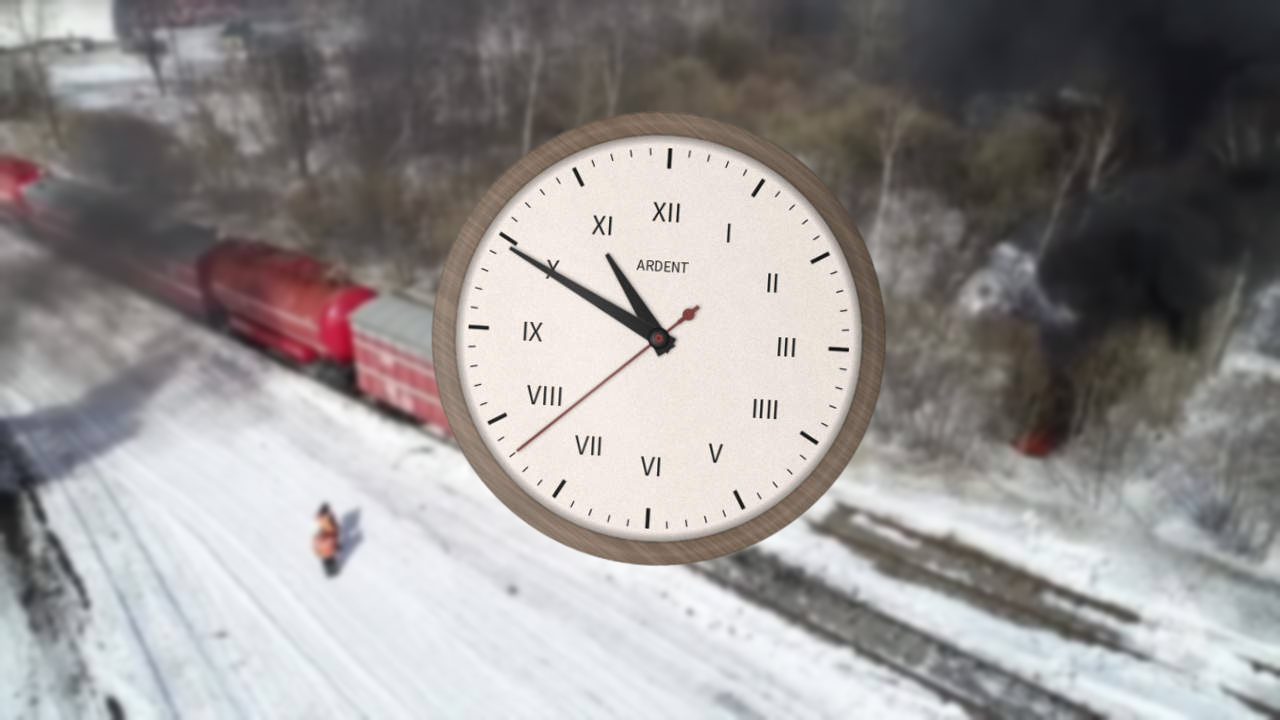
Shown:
10 h 49 min 38 s
